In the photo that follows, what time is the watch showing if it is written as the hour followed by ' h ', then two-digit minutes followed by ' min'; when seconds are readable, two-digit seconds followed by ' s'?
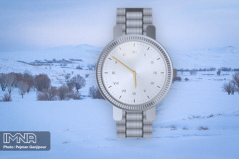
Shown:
5 h 51 min
